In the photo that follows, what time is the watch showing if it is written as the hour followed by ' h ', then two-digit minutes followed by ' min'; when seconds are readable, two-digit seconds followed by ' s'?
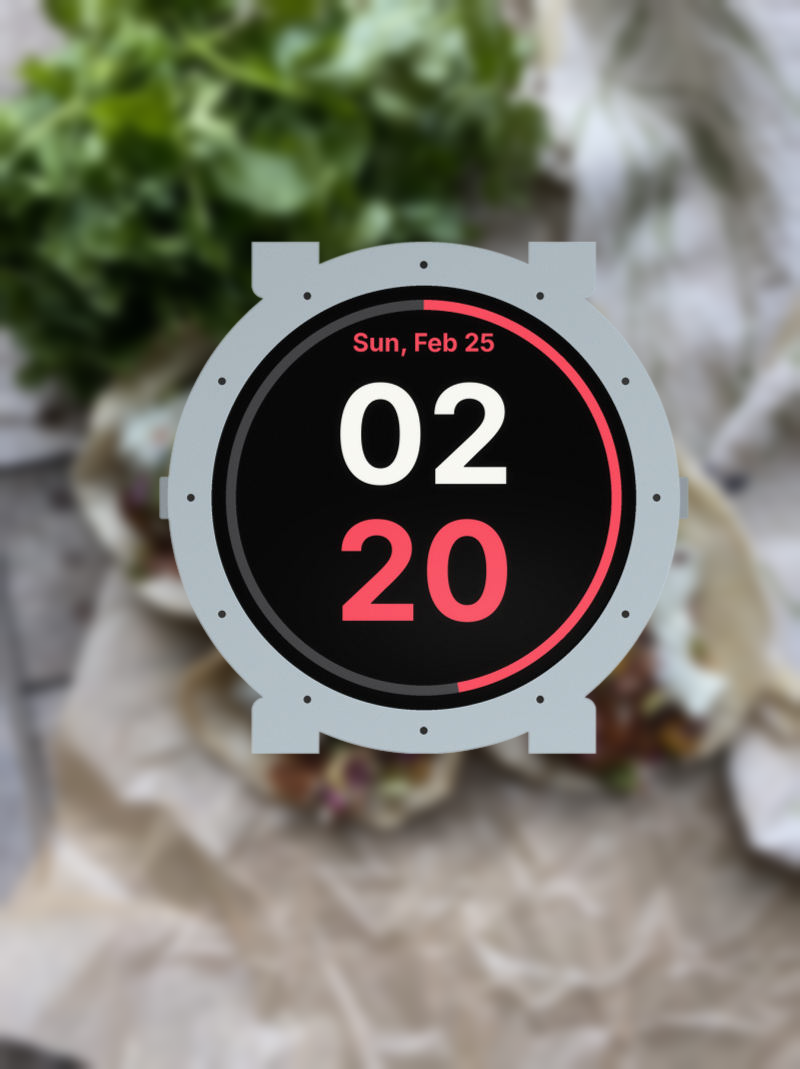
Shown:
2 h 20 min
